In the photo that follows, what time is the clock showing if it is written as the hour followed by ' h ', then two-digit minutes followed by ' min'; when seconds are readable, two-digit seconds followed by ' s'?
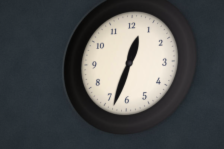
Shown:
12 h 33 min
